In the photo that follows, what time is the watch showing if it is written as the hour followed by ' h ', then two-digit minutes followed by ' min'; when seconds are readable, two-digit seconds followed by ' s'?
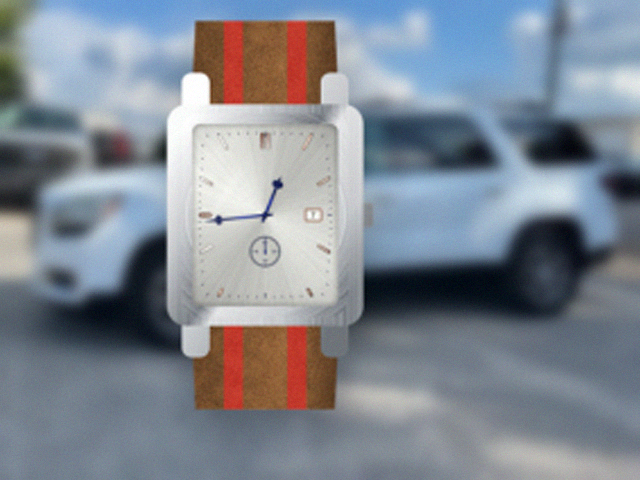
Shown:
12 h 44 min
